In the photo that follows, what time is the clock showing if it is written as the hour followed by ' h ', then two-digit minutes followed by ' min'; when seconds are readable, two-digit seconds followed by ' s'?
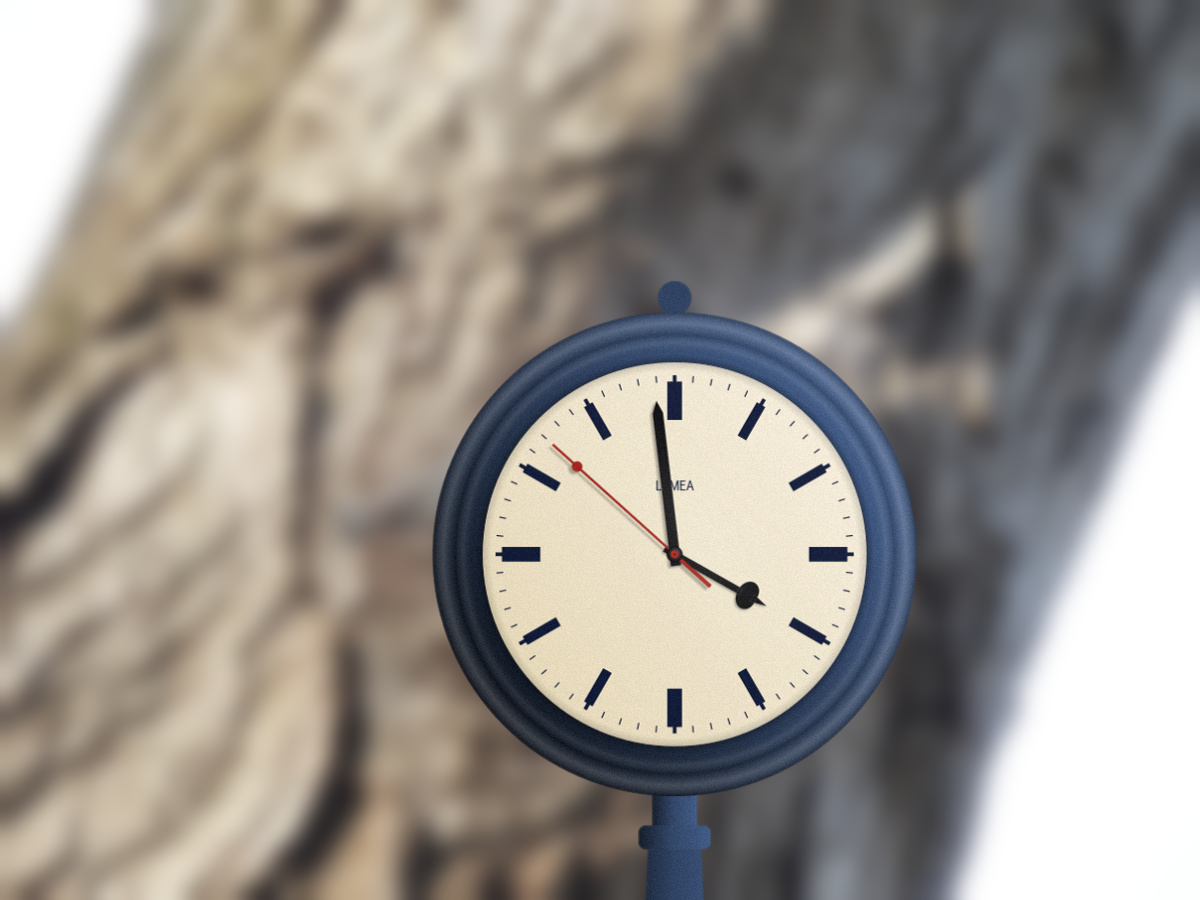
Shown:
3 h 58 min 52 s
